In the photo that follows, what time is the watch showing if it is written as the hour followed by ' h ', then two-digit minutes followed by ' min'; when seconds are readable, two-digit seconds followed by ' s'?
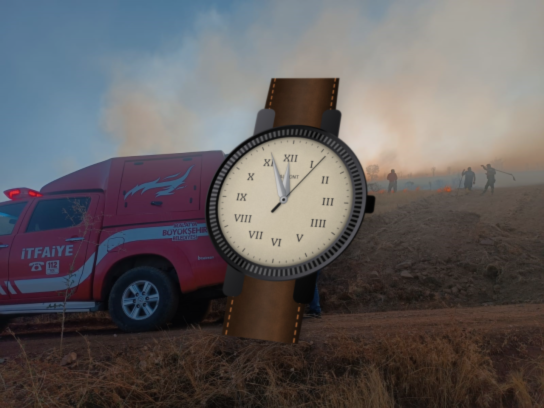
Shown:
11 h 56 min 06 s
